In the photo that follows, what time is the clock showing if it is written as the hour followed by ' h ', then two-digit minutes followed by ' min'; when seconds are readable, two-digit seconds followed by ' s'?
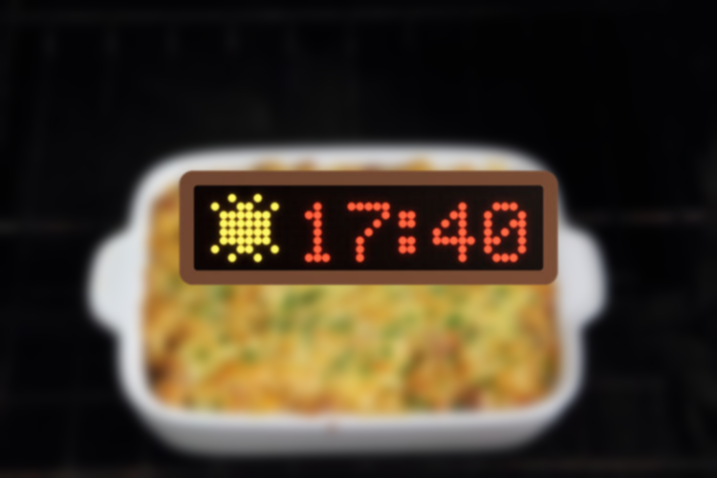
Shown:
17 h 40 min
